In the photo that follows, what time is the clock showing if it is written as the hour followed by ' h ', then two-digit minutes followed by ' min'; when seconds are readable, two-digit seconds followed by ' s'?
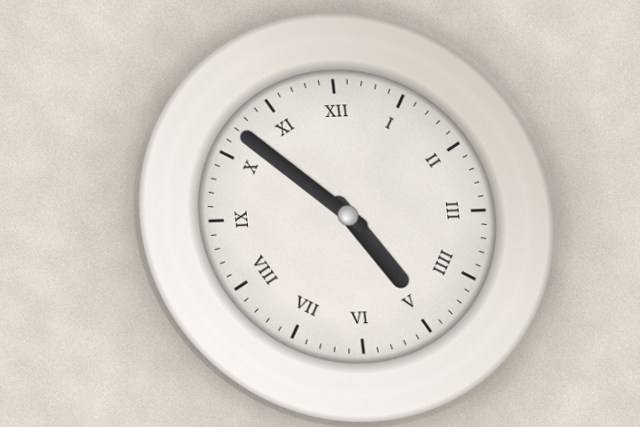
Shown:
4 h 52 min
